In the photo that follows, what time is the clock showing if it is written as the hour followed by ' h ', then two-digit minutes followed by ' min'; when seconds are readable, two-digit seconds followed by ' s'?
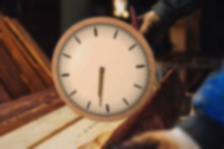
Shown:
6 h 32 min
